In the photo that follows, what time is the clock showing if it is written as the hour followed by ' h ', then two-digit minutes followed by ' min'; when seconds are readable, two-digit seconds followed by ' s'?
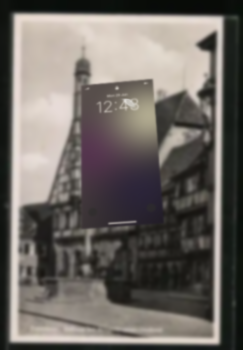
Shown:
12 h 43 min
